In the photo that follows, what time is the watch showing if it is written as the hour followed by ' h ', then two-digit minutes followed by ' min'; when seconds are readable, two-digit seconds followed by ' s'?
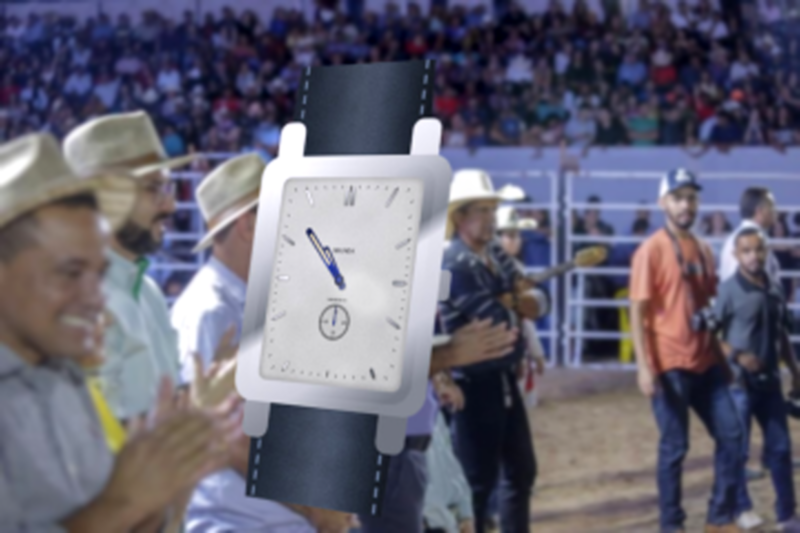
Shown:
10 h 53 min
